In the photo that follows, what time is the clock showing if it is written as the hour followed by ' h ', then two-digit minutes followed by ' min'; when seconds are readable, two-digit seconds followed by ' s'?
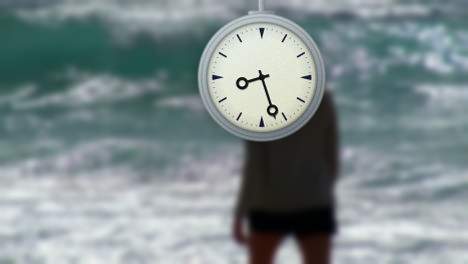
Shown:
8 h 27 min
